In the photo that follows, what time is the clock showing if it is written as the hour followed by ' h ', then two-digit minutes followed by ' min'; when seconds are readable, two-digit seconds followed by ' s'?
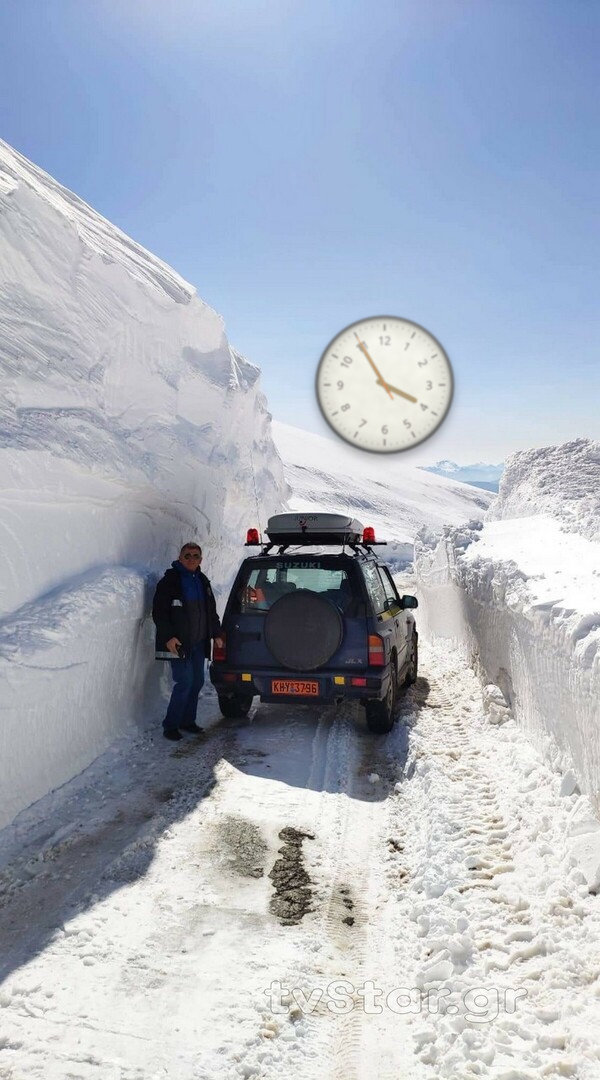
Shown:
3 h 54 min 55 s
